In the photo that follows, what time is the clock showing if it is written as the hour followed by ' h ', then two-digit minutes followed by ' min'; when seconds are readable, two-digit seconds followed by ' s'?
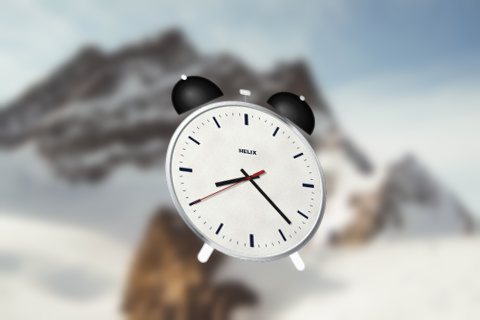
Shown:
8 h 22 min 40 s
